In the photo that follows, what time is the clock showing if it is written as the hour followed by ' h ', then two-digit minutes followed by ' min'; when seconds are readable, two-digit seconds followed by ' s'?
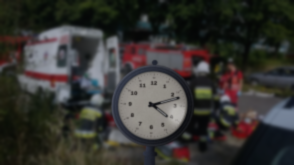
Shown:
4 h 12 min
